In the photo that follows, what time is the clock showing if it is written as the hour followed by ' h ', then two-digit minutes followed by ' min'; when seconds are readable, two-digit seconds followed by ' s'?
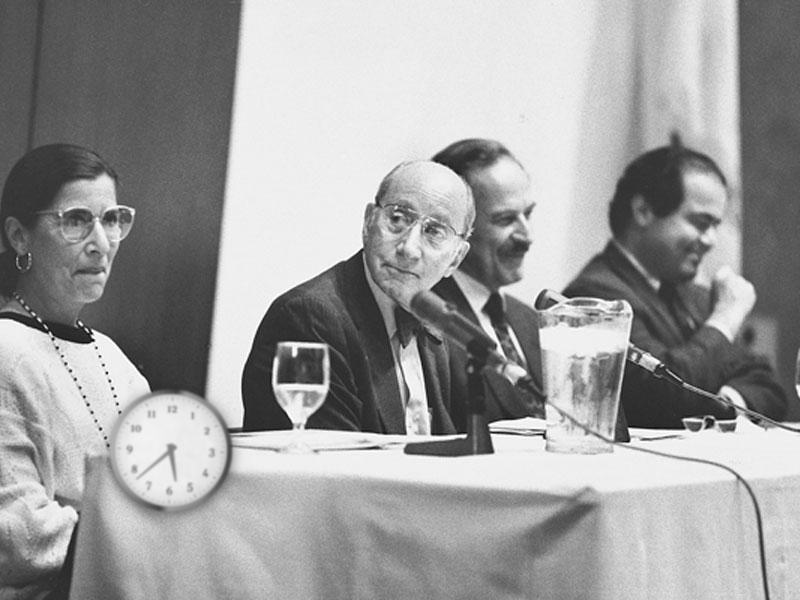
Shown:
5 h 38 min
